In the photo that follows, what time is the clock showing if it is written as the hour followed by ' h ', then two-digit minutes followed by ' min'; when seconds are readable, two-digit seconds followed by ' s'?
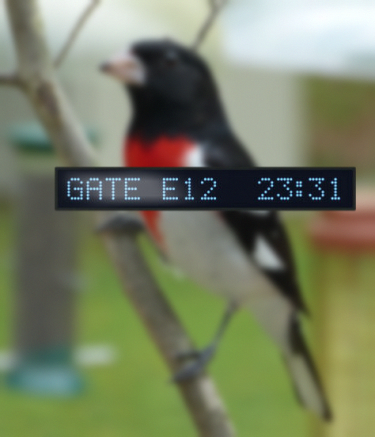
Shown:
23 h 31 min
